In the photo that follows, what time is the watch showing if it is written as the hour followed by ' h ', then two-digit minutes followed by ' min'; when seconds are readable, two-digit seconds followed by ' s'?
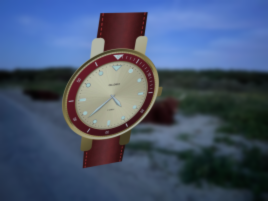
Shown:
4 h 38 min
